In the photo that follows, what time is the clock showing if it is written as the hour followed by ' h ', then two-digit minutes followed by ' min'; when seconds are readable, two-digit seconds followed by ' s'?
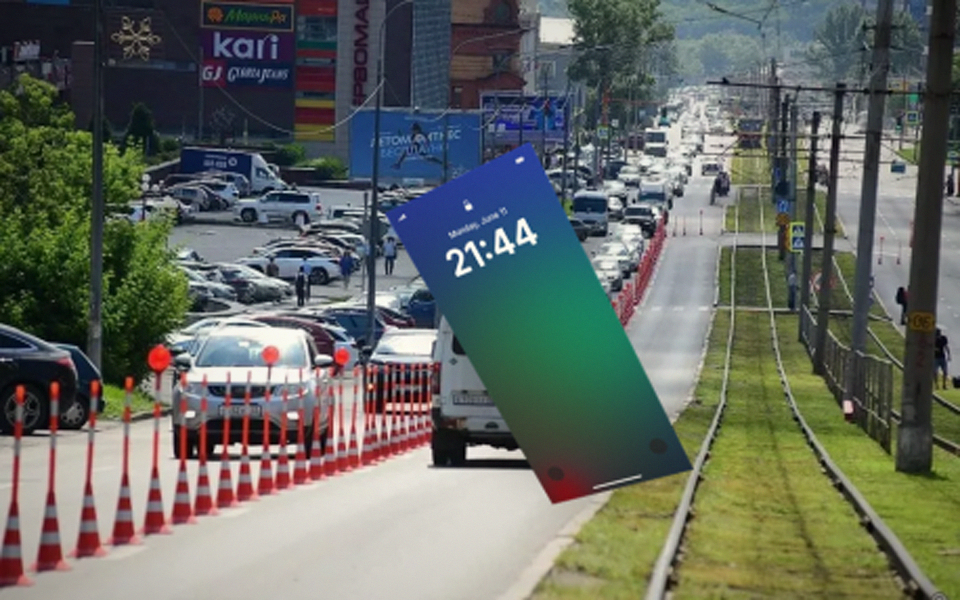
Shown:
21 h 44 min
